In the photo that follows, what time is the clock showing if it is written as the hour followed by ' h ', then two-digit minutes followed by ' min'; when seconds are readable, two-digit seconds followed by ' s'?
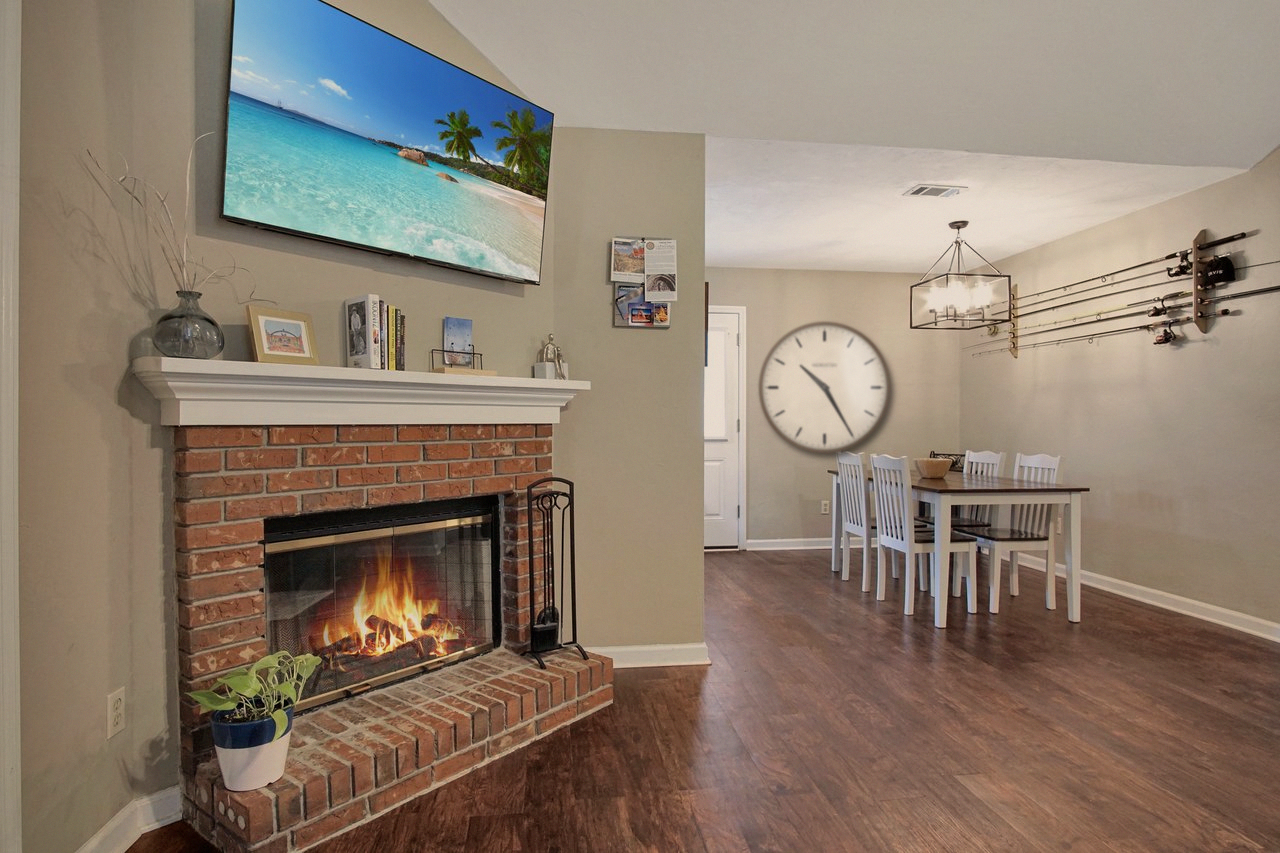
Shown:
10 h 25 min
